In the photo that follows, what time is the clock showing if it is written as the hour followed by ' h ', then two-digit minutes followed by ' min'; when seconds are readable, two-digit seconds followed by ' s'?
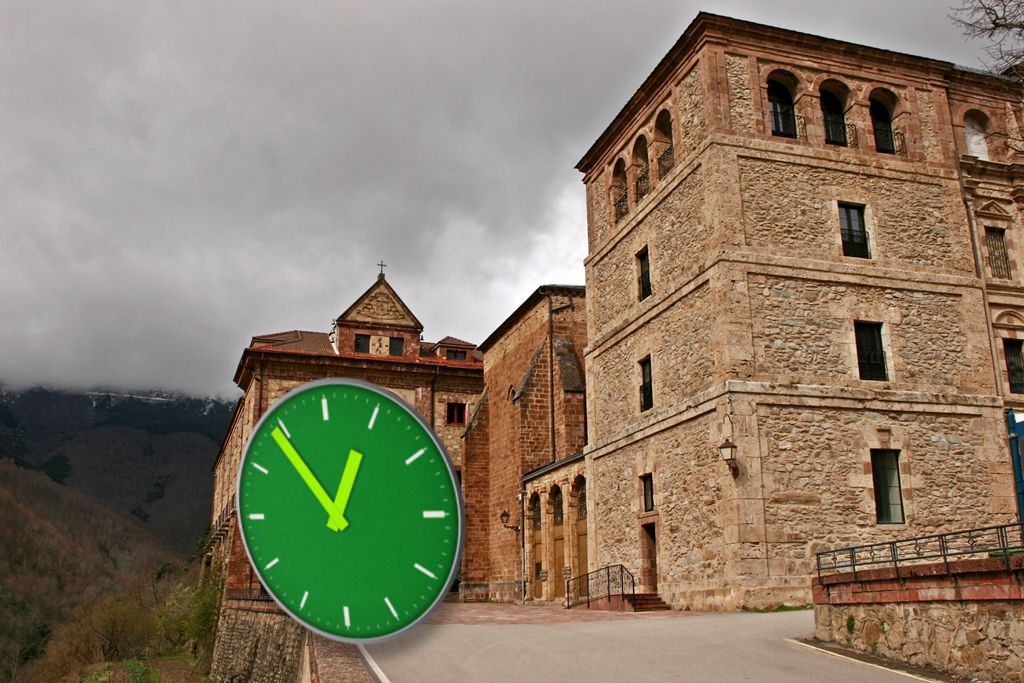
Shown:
12 h 54 min
